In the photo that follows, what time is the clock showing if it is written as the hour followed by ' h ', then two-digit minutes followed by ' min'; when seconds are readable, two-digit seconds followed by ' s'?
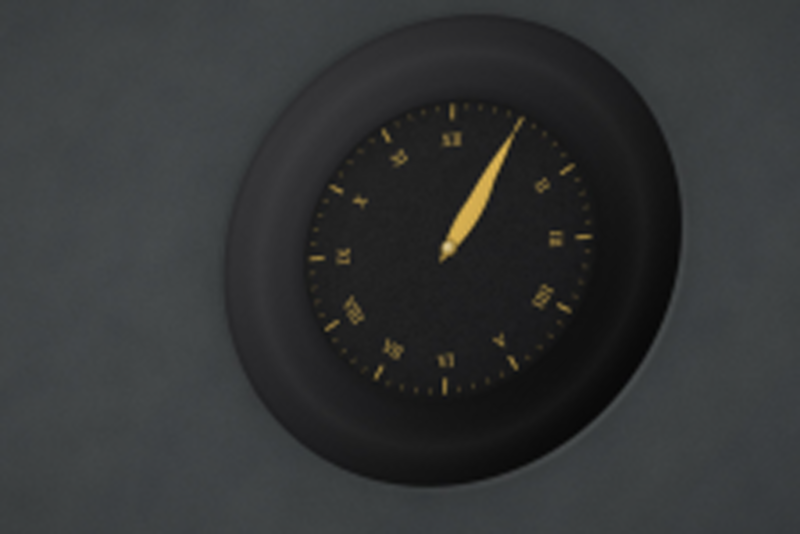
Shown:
1 h 05 min
